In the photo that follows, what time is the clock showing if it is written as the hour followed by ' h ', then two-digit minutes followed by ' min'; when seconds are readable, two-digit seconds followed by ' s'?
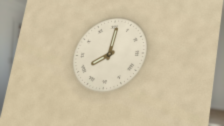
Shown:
8 h 01 min
